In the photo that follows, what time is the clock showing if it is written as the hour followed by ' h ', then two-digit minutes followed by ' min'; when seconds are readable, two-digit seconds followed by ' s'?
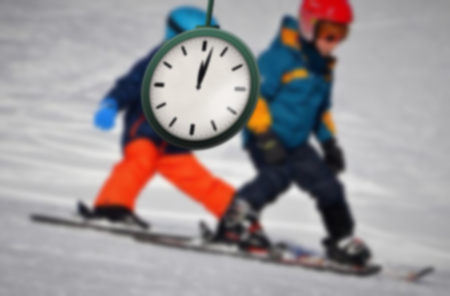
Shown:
12 h 02 min
